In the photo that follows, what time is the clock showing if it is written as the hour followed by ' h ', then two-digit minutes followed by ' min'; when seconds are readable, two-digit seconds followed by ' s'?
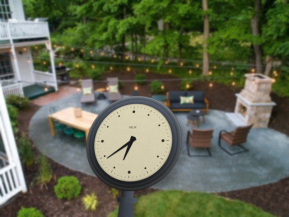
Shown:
6 h 39 min
